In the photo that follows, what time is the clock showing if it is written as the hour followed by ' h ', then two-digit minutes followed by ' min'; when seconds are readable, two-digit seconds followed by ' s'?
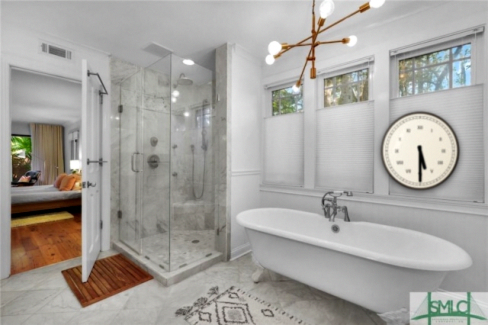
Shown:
5 h 30 min
